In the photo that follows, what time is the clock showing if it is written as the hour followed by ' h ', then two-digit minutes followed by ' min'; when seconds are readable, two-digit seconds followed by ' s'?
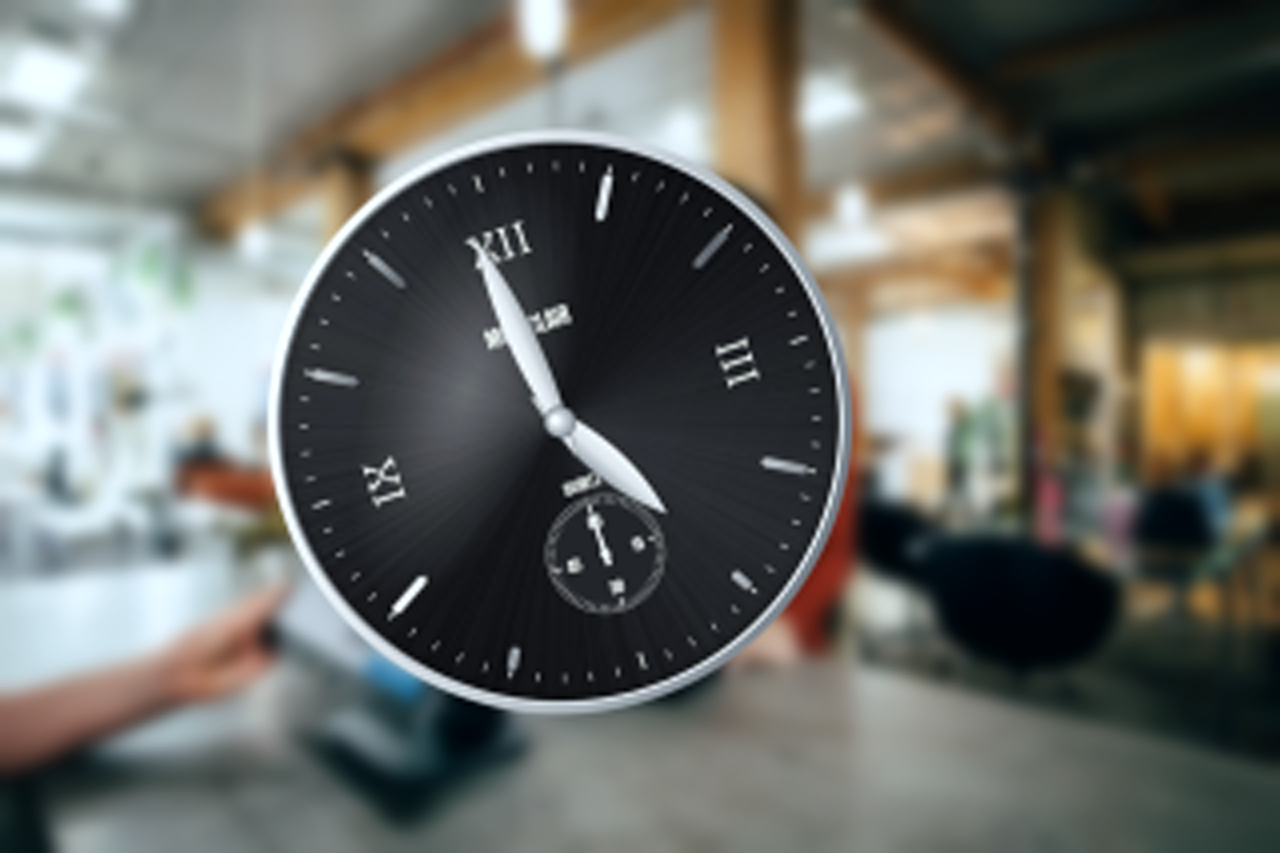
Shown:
4 h 59 min
